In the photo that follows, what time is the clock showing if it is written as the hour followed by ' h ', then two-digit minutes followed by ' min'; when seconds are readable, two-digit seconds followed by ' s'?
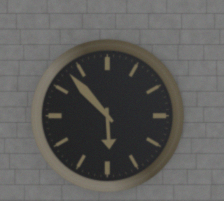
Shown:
5 h 53 min
